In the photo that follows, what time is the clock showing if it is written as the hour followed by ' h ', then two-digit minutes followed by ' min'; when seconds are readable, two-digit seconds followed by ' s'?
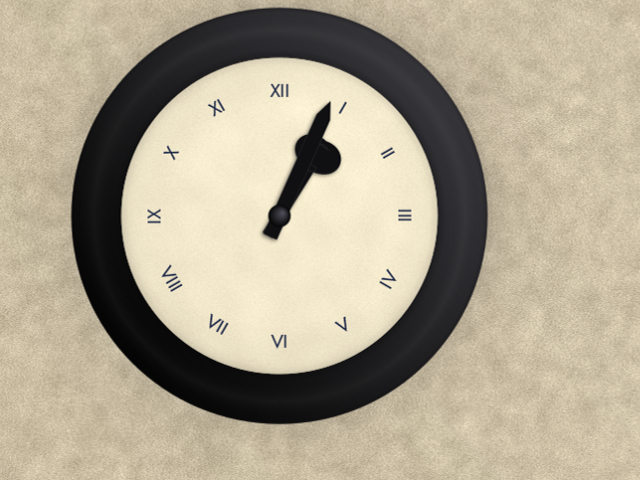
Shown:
1 h 04 min
